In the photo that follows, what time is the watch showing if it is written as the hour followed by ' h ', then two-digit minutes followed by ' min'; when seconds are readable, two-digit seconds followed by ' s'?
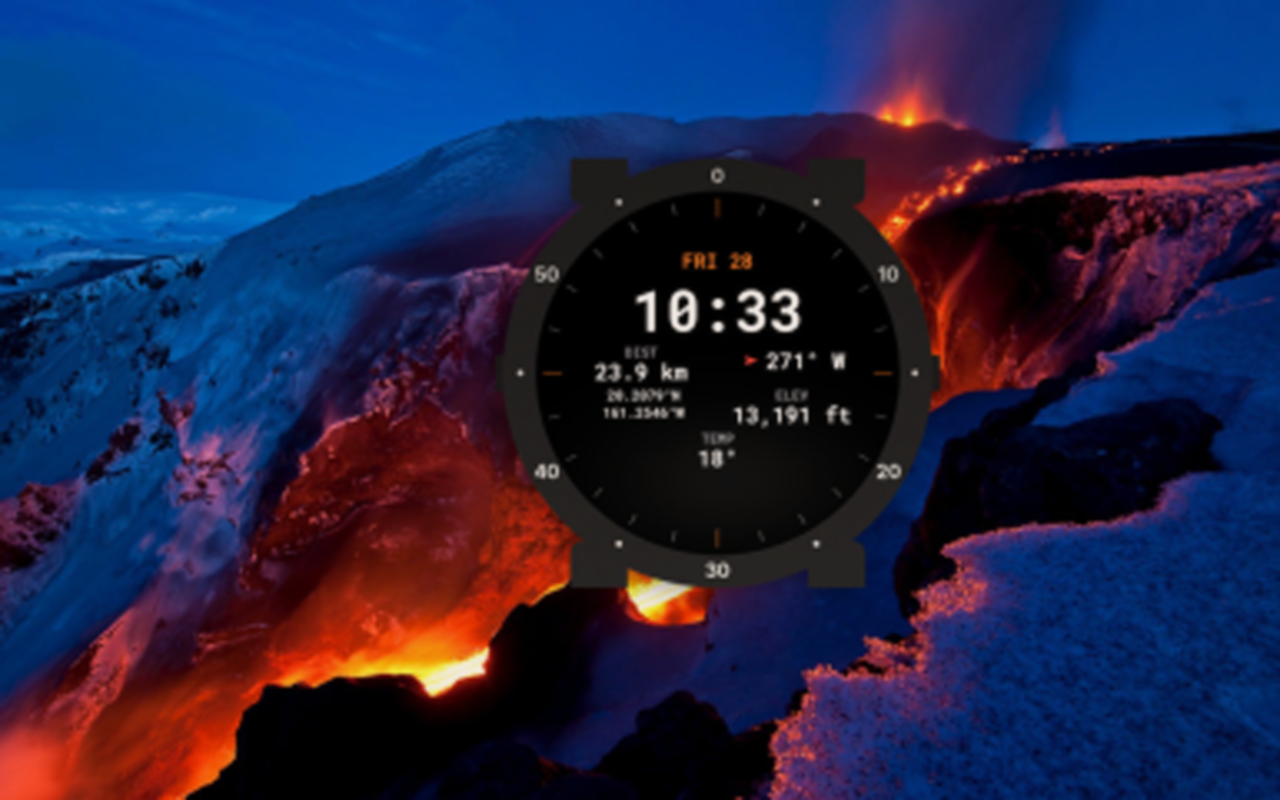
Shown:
10 h 33 min
